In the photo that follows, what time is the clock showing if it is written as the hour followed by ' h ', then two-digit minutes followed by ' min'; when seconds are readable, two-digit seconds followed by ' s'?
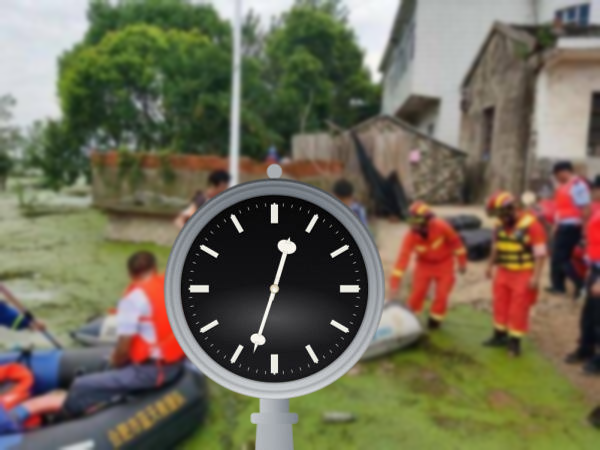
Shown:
12 h 33 min
